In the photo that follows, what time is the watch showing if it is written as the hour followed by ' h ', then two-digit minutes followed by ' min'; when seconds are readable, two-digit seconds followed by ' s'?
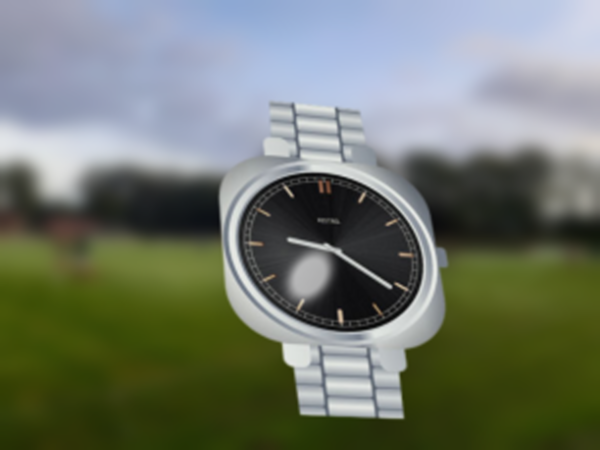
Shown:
9 h 21 min
